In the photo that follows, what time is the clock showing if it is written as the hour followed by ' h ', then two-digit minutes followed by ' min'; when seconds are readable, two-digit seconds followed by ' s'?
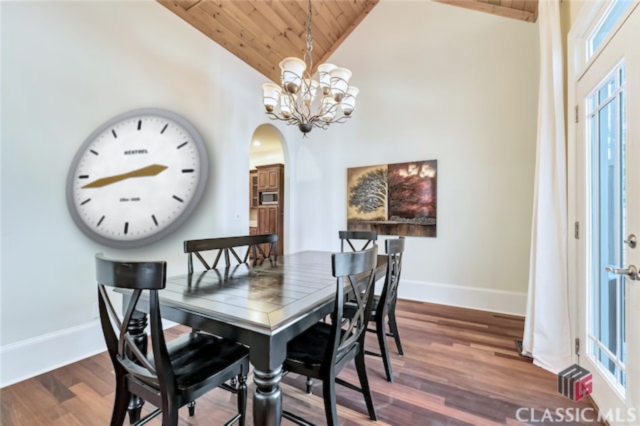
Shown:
2 h 43 min
